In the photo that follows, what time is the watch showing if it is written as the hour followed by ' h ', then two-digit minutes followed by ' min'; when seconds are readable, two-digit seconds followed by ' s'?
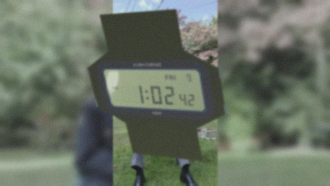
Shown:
1 h 02 min 42 s
